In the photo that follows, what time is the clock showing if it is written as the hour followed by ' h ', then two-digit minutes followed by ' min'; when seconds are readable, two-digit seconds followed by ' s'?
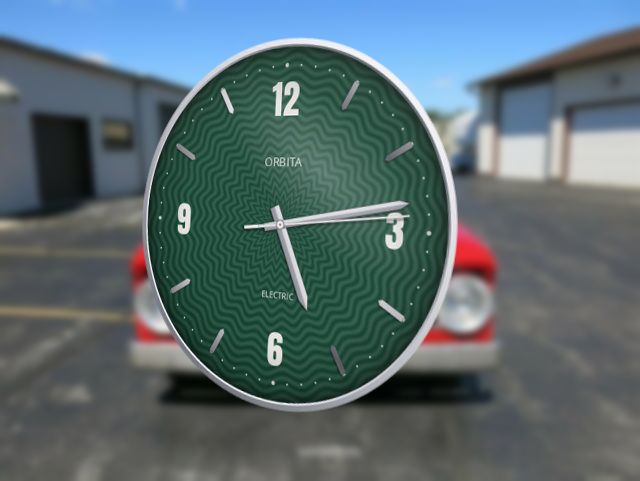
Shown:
5 h 13 min 14 s
